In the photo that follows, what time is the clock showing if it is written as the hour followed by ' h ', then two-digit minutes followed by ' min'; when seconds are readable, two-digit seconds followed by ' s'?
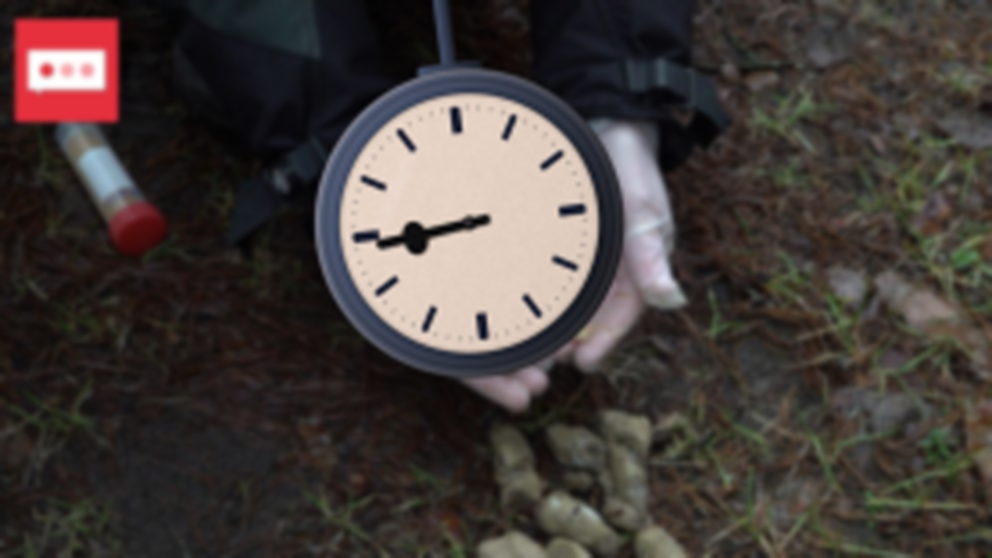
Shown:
8 h 44 min
